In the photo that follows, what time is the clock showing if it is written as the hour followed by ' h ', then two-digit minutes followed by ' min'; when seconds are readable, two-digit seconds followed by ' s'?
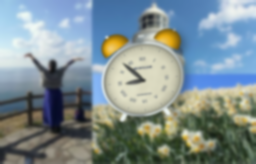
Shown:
8 h 53 min
